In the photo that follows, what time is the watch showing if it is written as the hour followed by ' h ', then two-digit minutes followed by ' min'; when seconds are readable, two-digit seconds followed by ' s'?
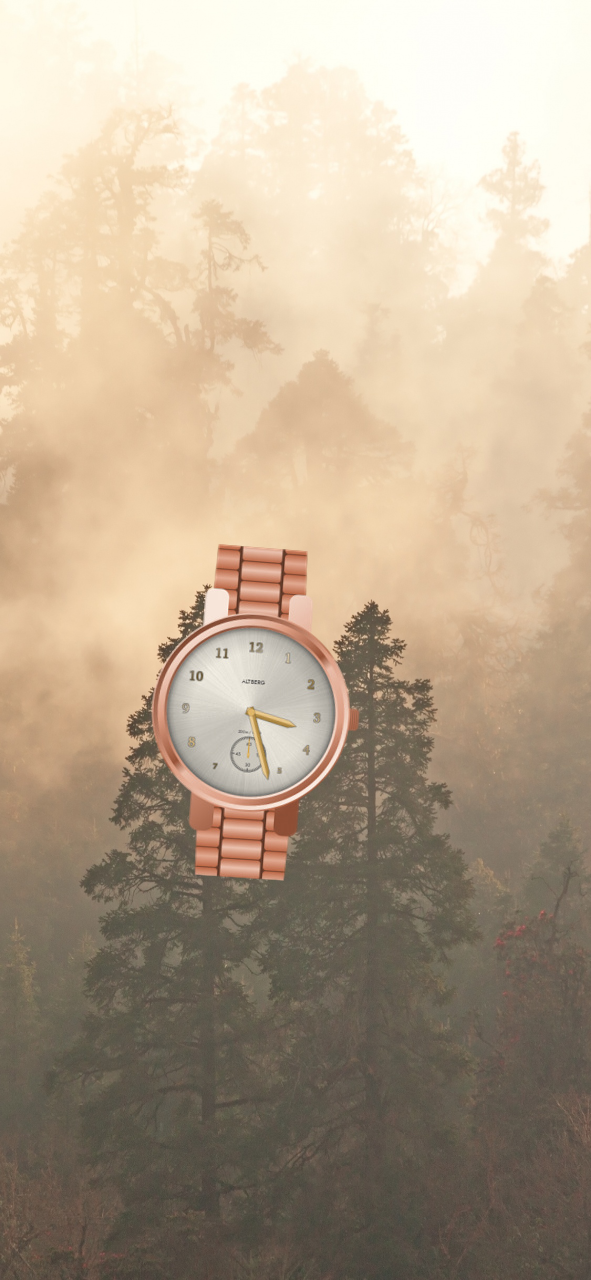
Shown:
3 h 27 min
